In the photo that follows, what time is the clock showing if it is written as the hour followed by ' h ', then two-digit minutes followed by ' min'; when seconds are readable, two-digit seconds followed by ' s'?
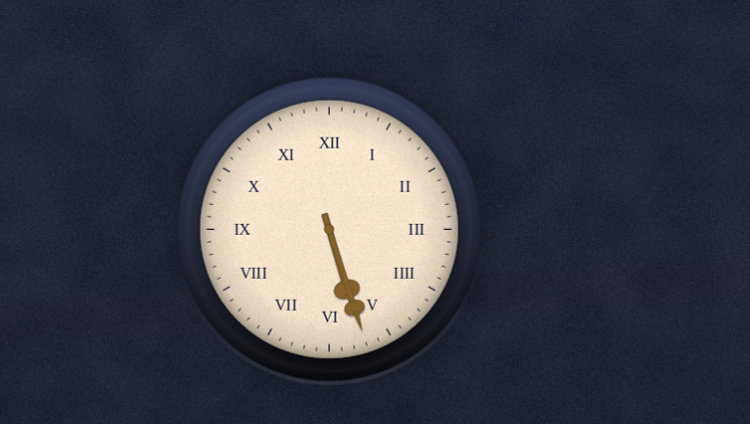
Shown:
5 h 27 min
